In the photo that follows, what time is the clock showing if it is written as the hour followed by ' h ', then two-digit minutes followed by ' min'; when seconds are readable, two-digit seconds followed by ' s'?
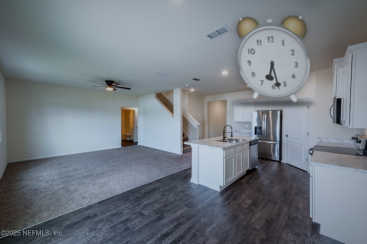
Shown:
6 h 28 min
